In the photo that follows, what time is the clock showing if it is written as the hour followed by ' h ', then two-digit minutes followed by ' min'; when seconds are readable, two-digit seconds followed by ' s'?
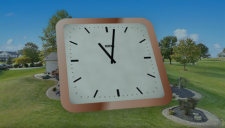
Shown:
11 h 02 min
